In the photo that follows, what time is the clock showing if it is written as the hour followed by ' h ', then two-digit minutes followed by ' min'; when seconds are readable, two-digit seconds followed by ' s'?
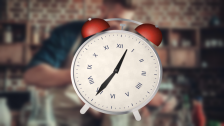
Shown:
12 h 35 min
